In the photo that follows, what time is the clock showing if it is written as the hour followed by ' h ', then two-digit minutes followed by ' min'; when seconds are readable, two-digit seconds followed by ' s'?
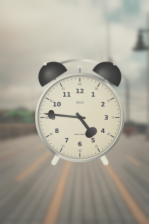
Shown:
4 h 46 min
